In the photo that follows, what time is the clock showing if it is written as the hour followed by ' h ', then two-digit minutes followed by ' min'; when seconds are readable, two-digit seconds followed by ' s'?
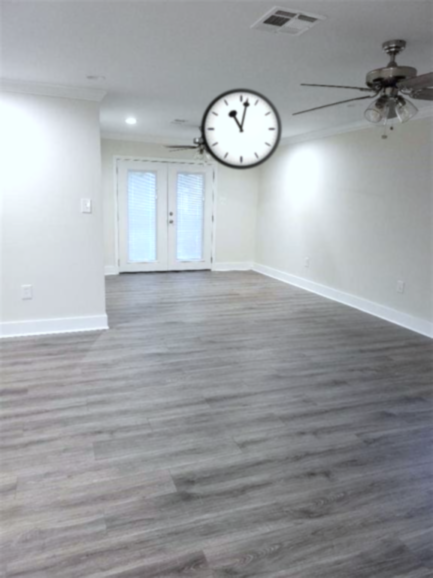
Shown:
11 h 02 min
